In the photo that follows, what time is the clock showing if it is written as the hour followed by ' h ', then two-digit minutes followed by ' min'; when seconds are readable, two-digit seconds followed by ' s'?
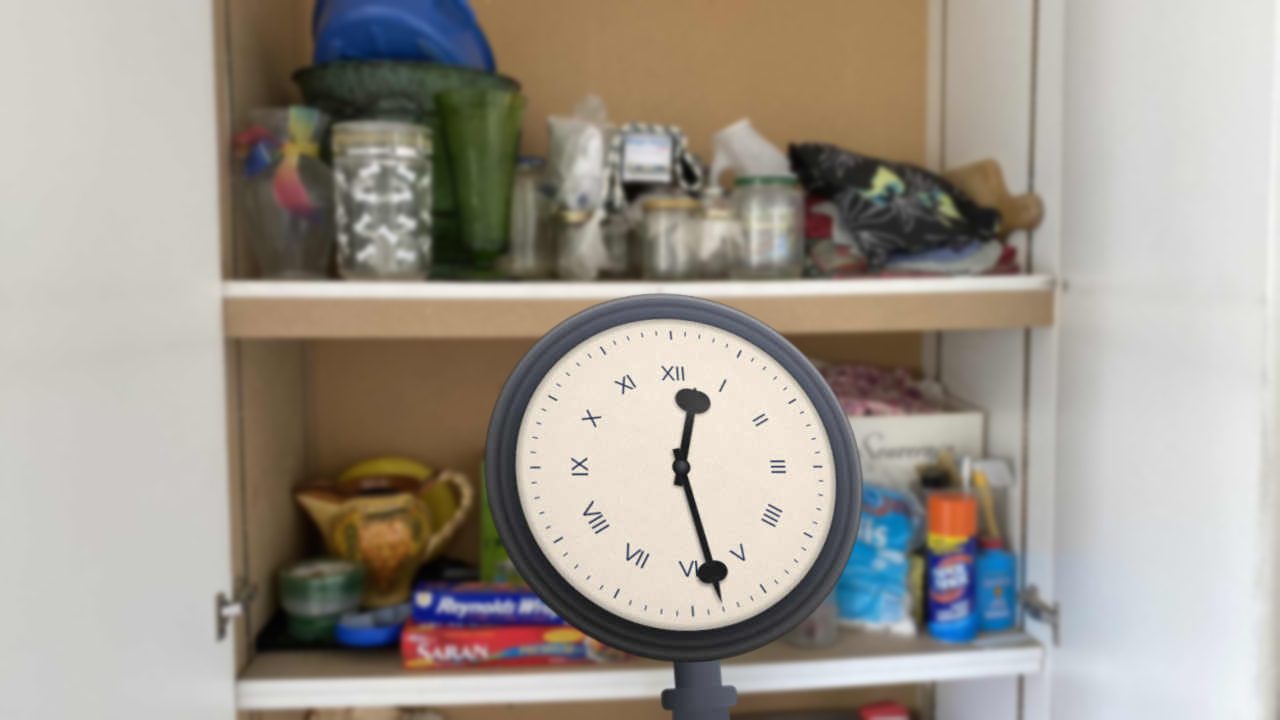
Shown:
12 h 28 min
